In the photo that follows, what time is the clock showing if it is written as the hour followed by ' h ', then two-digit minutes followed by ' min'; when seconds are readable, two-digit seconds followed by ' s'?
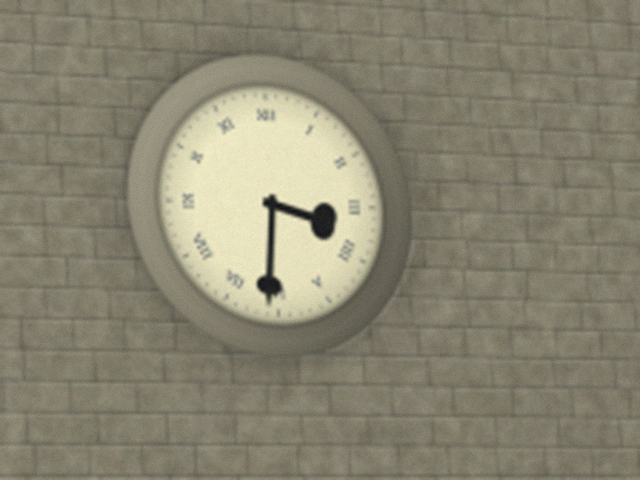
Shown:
3 h 31 min
